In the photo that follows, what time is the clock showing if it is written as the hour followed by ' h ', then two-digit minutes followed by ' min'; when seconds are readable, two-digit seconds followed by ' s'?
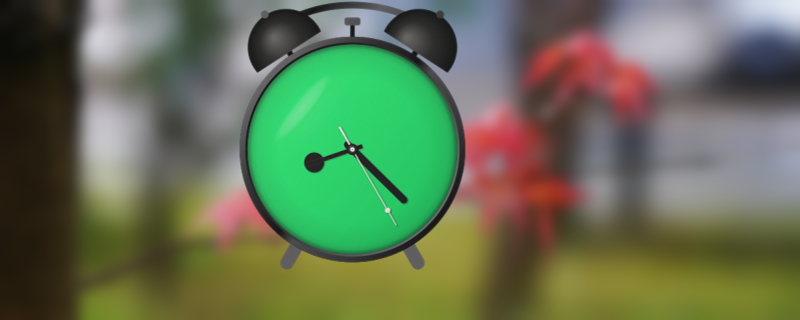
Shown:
8 h 22 min 25 s
